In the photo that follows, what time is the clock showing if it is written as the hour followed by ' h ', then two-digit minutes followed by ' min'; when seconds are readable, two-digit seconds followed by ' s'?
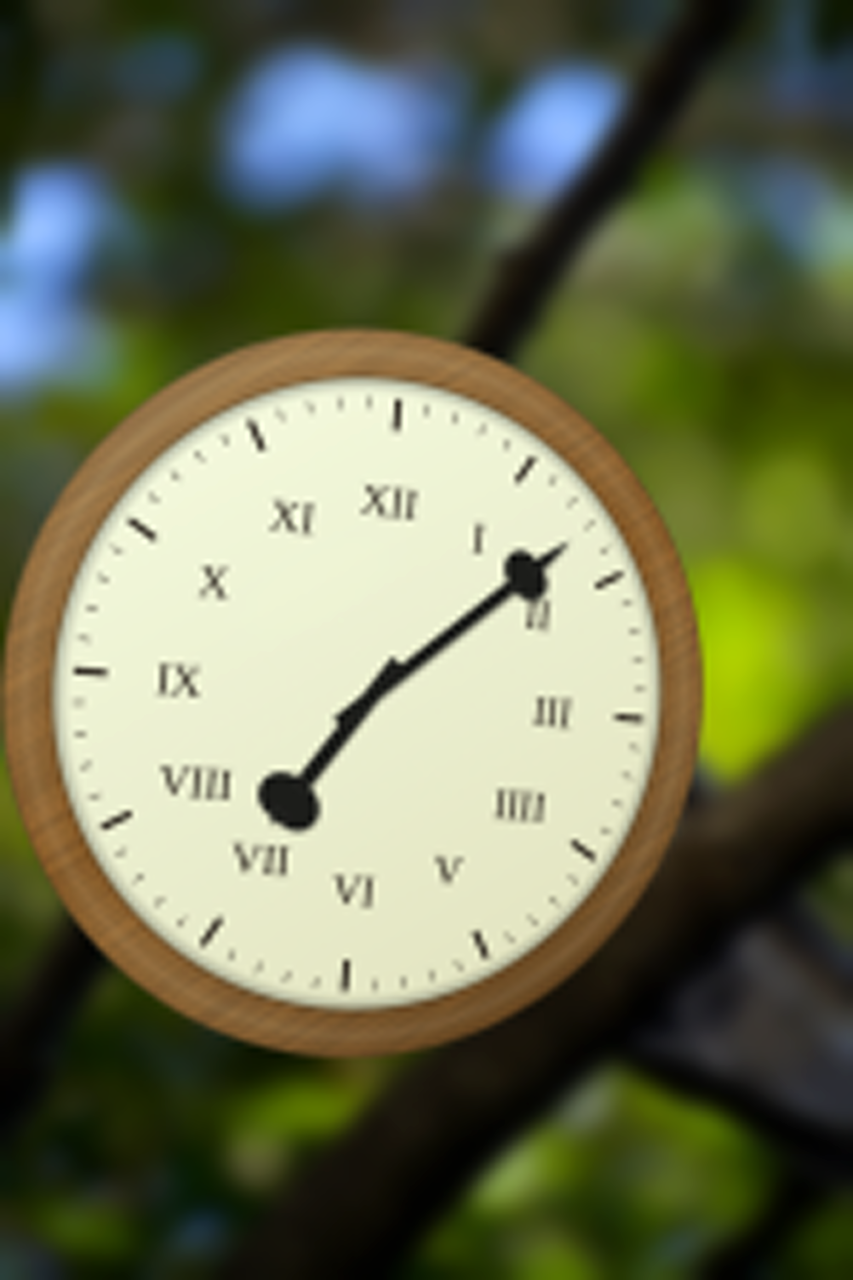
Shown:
7 h 08 min
